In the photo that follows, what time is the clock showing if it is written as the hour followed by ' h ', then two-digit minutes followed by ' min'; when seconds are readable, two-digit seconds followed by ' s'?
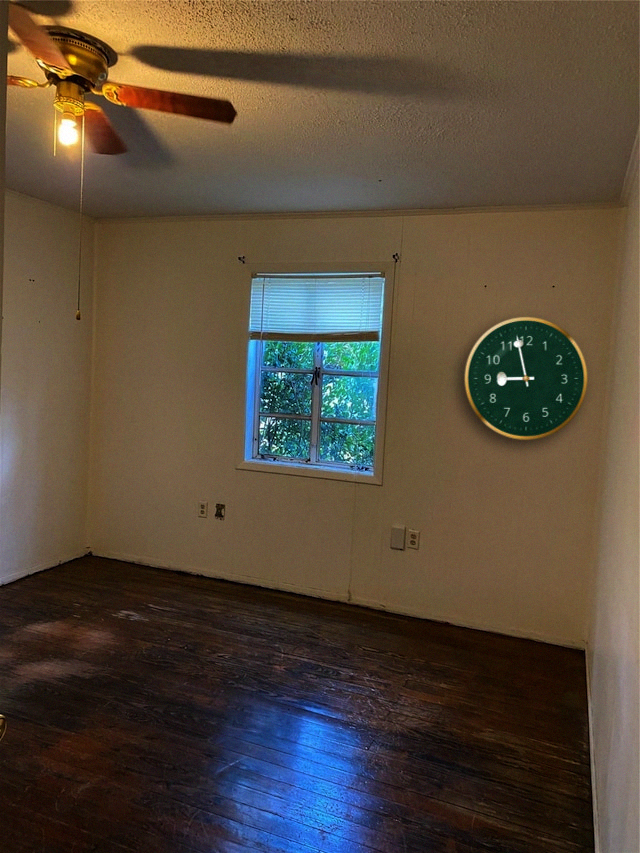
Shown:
8 h 58 min
